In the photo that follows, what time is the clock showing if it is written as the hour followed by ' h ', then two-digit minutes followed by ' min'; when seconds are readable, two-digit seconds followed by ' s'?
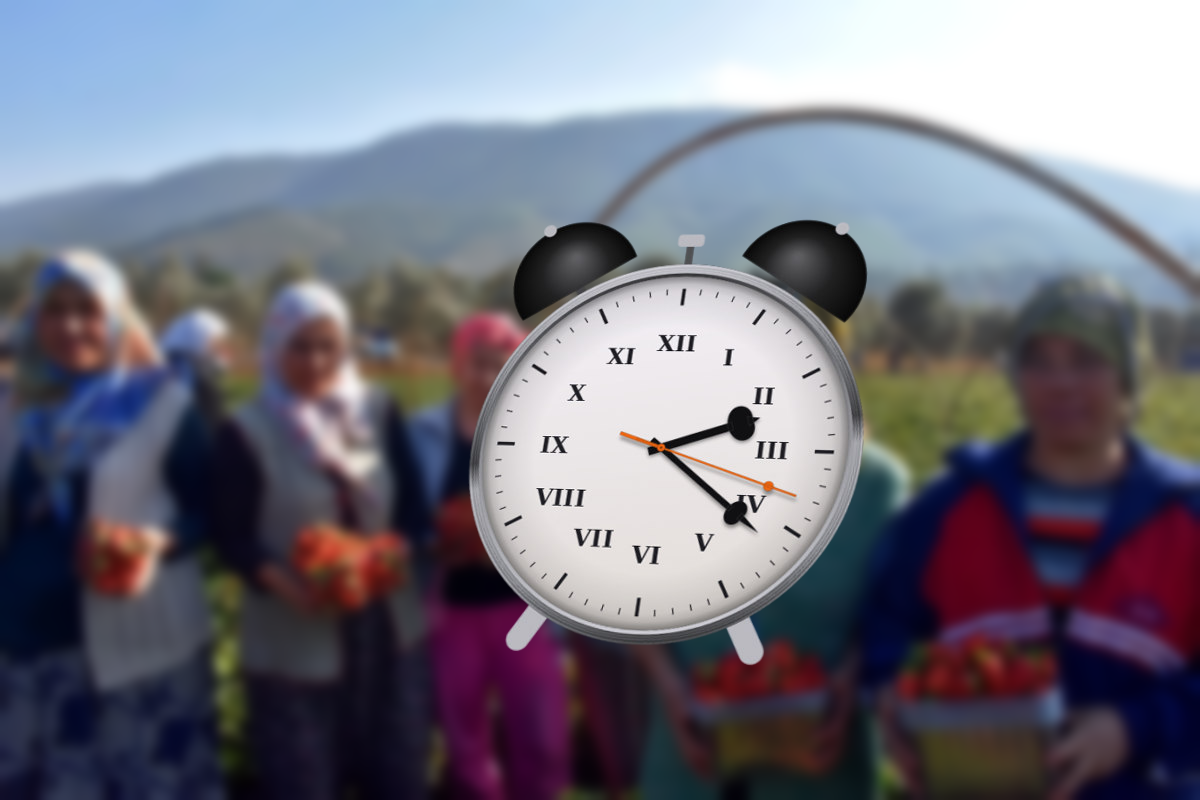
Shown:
2 h 21 min 18 s
